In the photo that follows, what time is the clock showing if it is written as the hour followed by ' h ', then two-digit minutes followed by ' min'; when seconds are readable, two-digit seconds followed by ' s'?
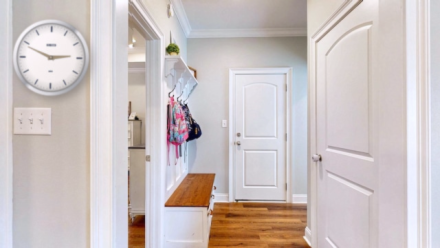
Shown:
2 h 49 min
